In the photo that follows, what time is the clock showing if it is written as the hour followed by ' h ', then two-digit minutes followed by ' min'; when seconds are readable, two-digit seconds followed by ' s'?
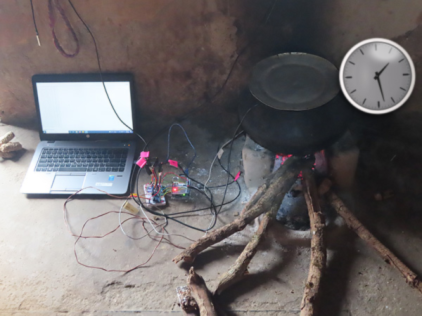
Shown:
1 h 28 min
